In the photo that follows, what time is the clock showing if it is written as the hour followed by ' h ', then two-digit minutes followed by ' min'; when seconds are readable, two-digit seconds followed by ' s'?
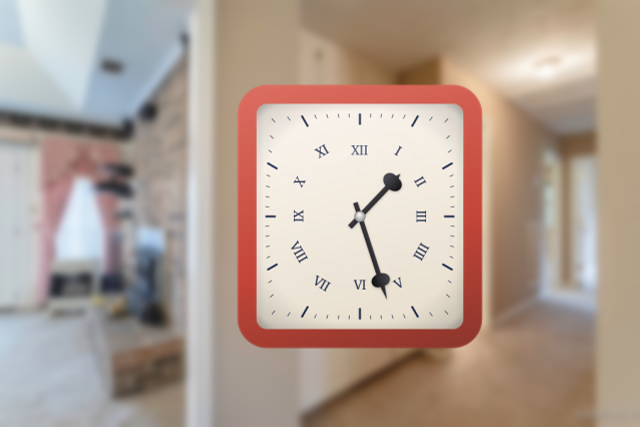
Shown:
1 h 27 min
